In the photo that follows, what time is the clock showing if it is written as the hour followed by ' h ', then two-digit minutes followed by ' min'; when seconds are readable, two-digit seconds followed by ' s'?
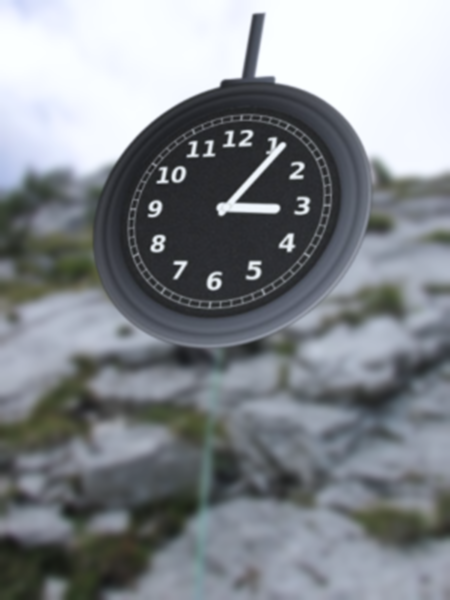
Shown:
3 h 06 min
